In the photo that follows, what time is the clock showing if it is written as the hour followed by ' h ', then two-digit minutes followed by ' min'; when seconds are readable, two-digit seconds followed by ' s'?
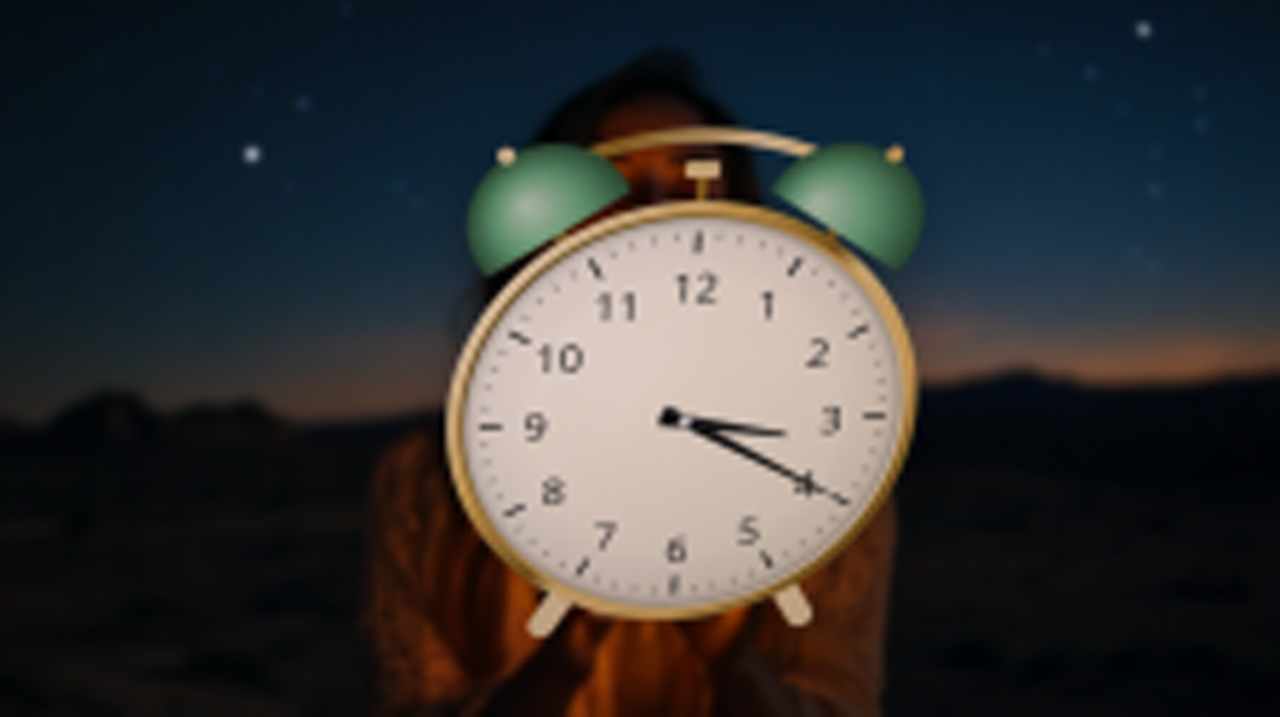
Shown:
3 h 20 min
